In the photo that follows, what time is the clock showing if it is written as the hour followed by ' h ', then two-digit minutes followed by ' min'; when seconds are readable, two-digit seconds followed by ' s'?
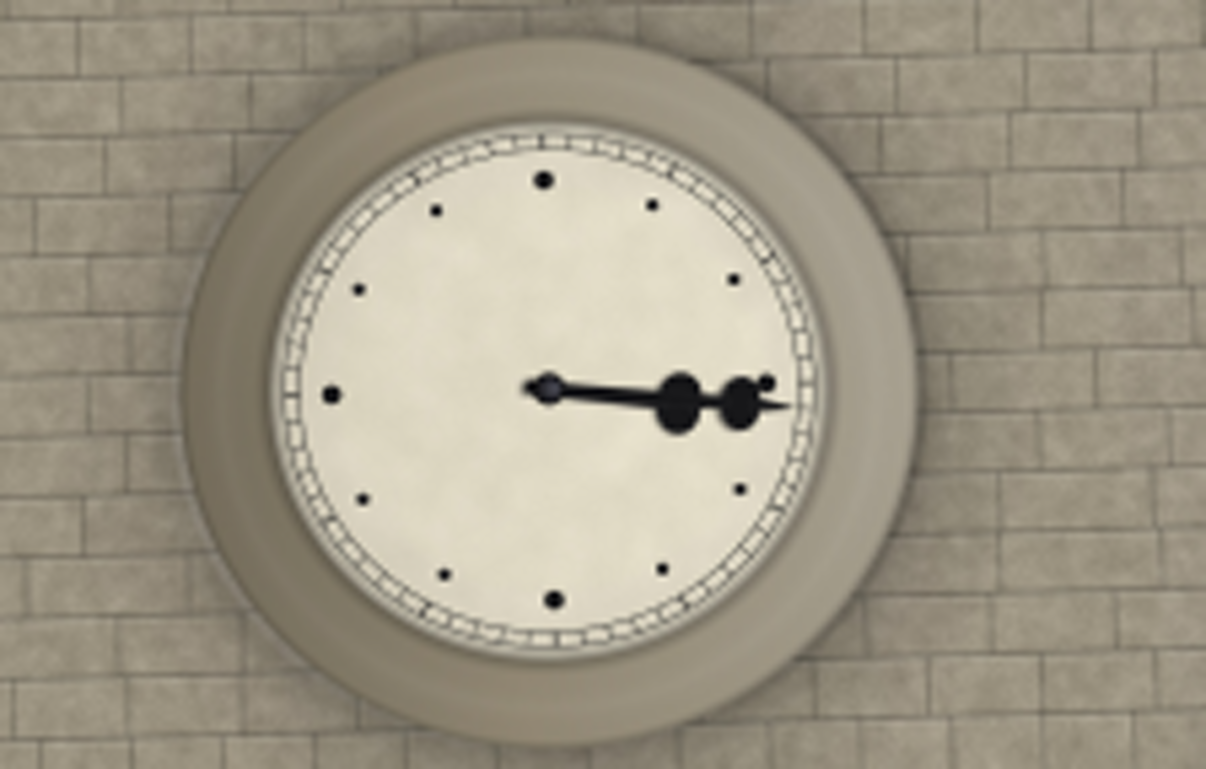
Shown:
3 h 16 min
